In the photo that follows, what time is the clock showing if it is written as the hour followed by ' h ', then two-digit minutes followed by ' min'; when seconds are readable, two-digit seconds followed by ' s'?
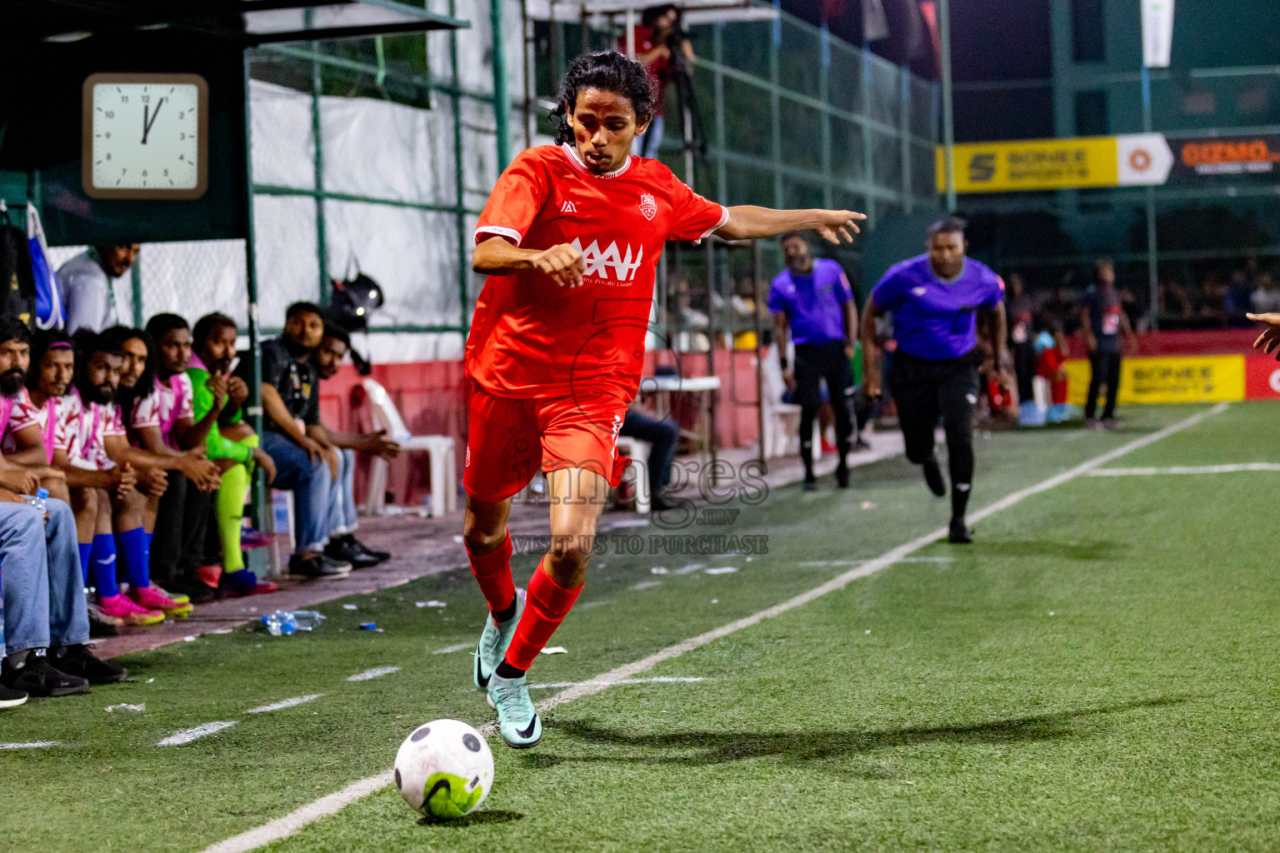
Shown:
12 h 04 min
